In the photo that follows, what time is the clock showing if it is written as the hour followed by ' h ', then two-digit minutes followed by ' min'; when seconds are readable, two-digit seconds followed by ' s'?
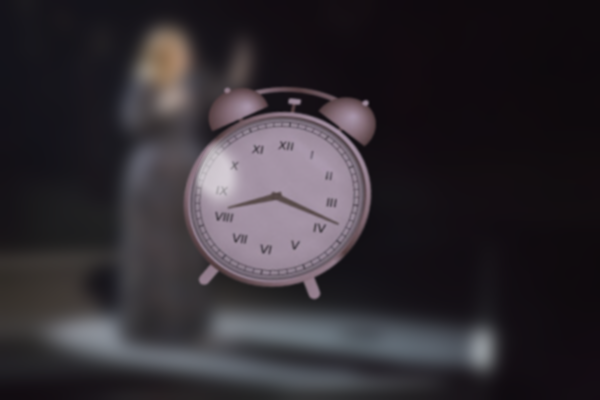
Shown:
8 h 18 min
